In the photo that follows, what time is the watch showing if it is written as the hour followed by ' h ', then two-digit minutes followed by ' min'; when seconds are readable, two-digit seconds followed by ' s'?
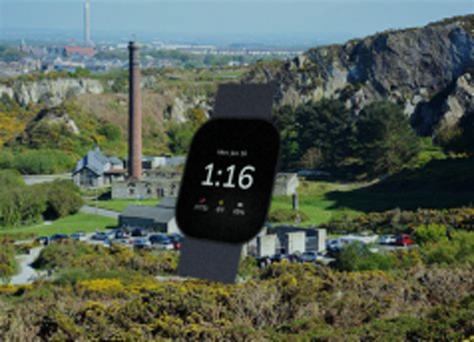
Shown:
1 h 16 min
